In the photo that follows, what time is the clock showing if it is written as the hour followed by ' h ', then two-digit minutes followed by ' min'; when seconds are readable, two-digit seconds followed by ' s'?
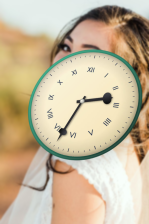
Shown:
2 h 33 min
